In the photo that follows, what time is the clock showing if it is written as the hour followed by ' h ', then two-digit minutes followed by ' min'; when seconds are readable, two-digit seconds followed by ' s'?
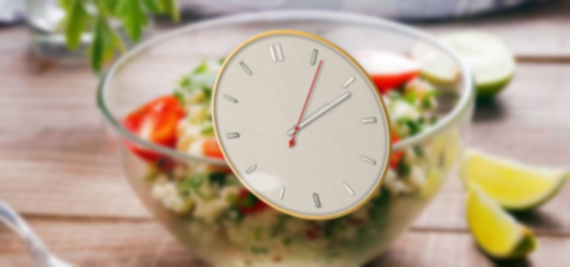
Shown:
2 h 11 min 06 s
